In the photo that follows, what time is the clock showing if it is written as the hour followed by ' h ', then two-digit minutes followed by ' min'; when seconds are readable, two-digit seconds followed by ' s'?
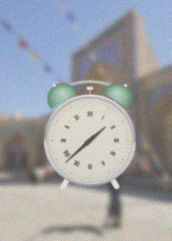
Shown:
1 h 38 min
